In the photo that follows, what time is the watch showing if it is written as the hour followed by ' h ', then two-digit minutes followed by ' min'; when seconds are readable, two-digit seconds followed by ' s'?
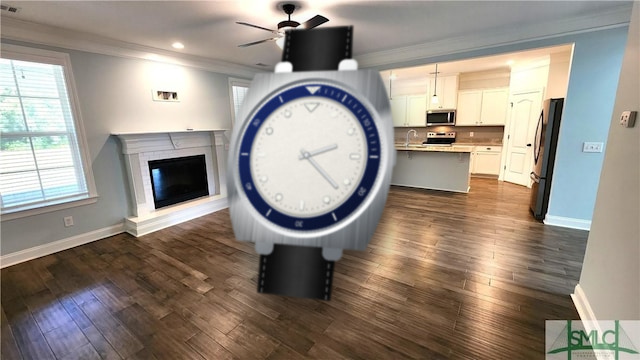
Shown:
2 h 22 min
